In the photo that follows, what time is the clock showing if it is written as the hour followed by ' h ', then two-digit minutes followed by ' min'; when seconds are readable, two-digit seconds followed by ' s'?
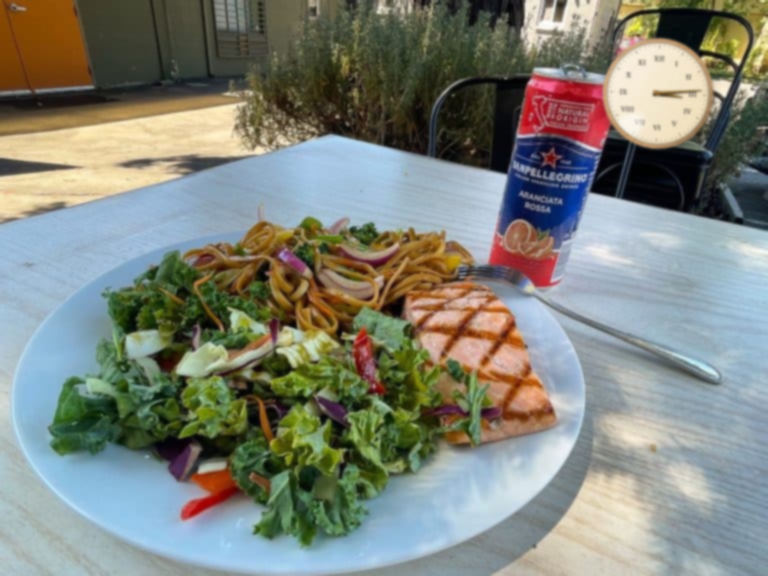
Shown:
3 h 14 min
